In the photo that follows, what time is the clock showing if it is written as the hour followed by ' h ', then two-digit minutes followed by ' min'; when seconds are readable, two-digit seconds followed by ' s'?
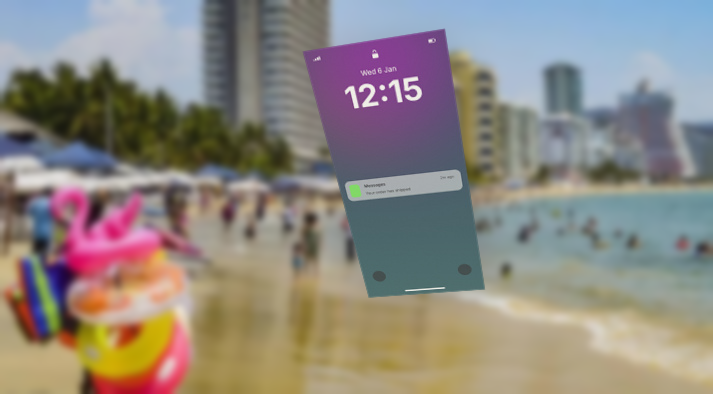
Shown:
12 h 15 min
